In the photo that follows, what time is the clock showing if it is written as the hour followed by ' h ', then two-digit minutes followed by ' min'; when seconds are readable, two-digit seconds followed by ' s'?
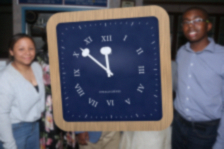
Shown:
11 h 52 min
